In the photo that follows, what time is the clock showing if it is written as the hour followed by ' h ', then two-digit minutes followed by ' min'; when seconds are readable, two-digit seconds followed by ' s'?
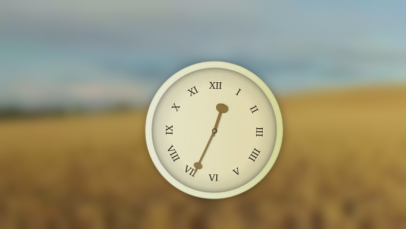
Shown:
12 h 34 min
